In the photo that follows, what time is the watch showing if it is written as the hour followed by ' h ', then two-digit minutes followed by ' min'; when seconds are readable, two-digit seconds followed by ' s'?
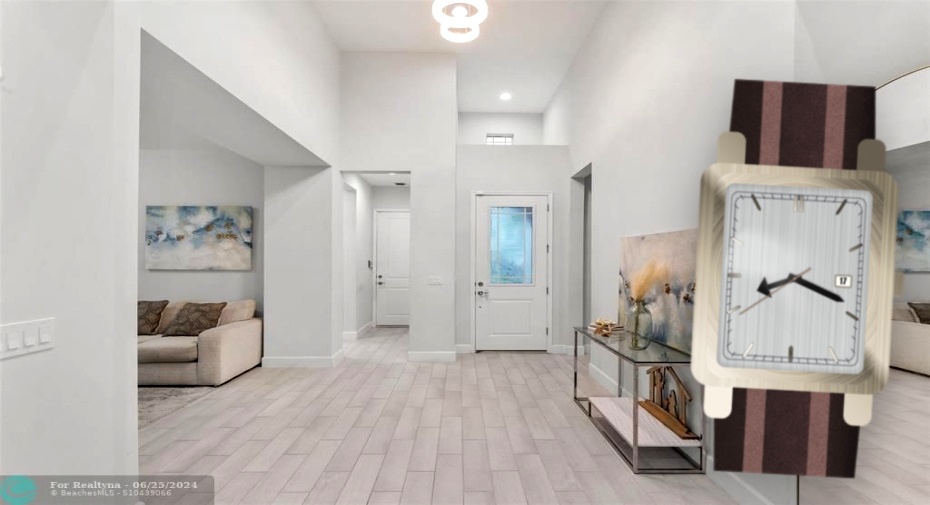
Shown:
8 h 18 min 39 s
